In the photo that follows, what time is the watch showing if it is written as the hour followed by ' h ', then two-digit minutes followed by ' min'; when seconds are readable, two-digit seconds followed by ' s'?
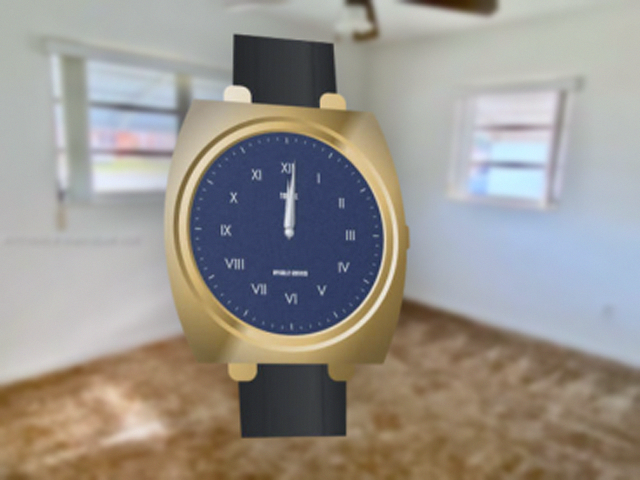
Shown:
12 h 01 min
